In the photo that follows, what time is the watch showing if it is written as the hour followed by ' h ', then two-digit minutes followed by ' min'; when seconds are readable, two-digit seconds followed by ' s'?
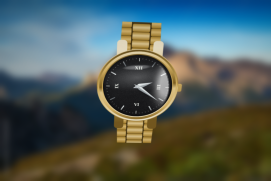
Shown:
2 h 21 min
